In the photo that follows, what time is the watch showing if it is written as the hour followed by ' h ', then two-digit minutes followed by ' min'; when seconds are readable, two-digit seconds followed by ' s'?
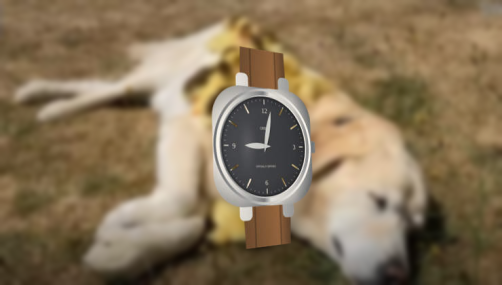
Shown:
9 h 02 min
